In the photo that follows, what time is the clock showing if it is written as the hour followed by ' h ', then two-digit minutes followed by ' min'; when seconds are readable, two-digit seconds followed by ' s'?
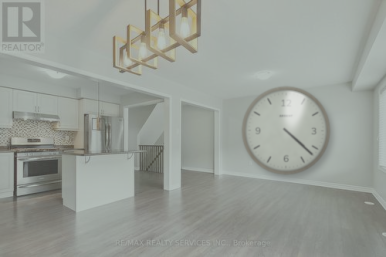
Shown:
4 h 22 min
